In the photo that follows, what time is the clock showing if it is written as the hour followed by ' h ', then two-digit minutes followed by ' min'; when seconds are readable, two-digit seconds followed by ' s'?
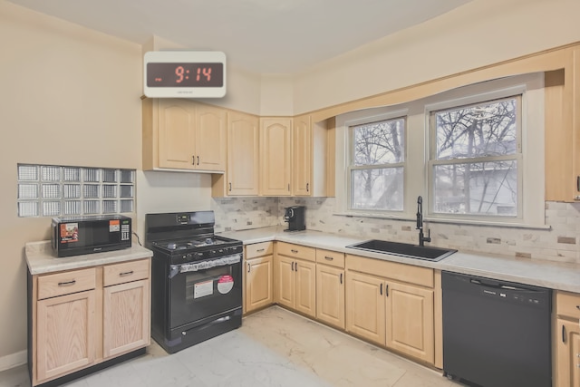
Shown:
9 h 14 min
